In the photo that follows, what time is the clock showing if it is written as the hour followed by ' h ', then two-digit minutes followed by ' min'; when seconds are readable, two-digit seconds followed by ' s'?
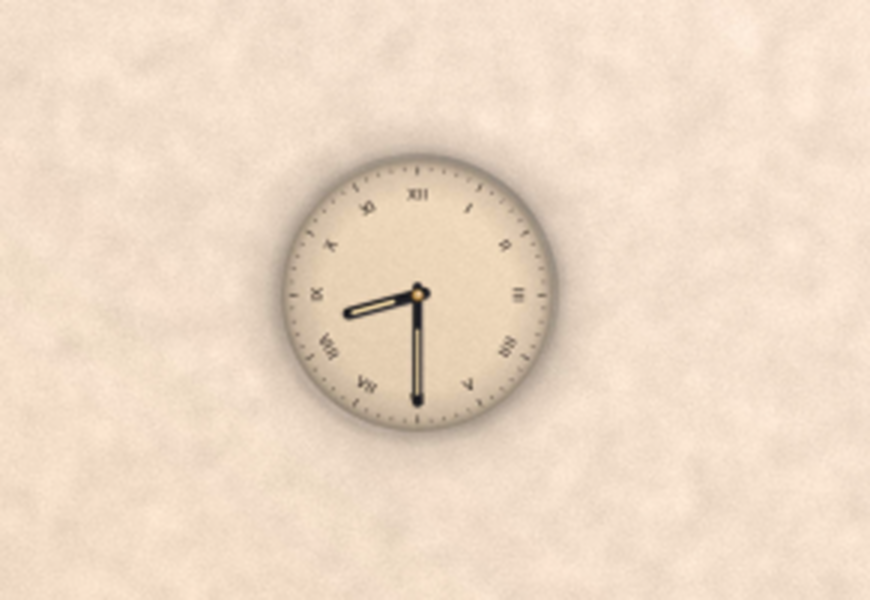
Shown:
8 h 30 min
